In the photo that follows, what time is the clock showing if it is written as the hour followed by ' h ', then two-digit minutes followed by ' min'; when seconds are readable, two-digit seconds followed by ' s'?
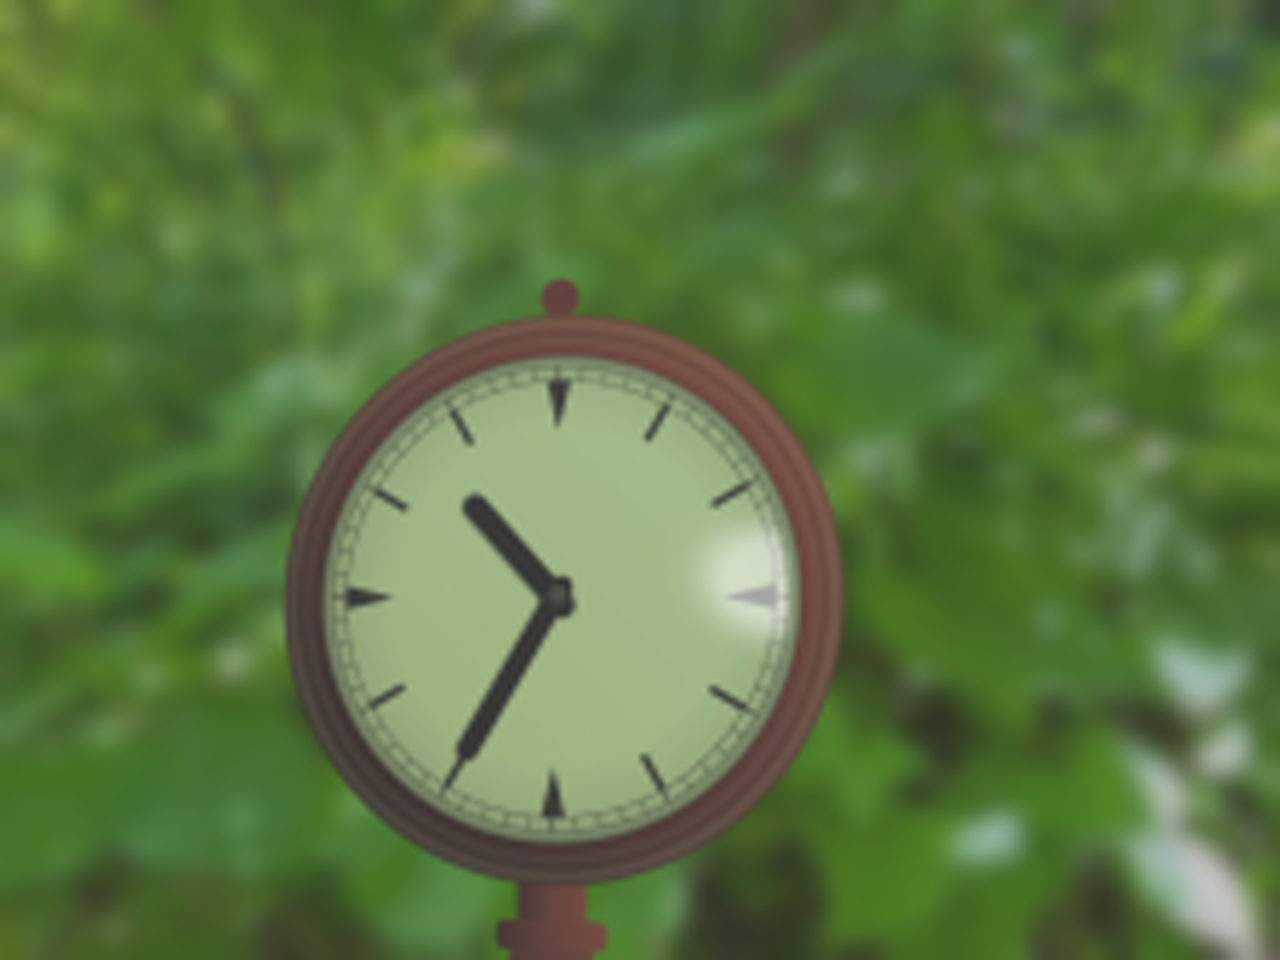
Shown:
10 h 35 min
